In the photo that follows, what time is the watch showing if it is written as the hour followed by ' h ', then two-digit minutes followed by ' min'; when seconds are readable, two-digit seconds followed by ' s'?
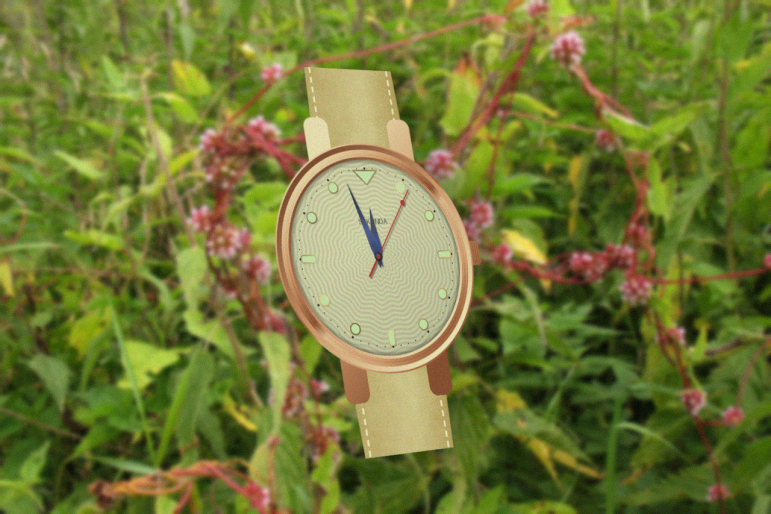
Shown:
11 h 57 min 06 s
